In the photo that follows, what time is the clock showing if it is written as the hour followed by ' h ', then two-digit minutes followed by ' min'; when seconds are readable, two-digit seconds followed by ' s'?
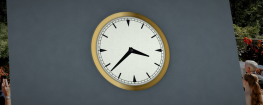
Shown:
3 h 38 min
